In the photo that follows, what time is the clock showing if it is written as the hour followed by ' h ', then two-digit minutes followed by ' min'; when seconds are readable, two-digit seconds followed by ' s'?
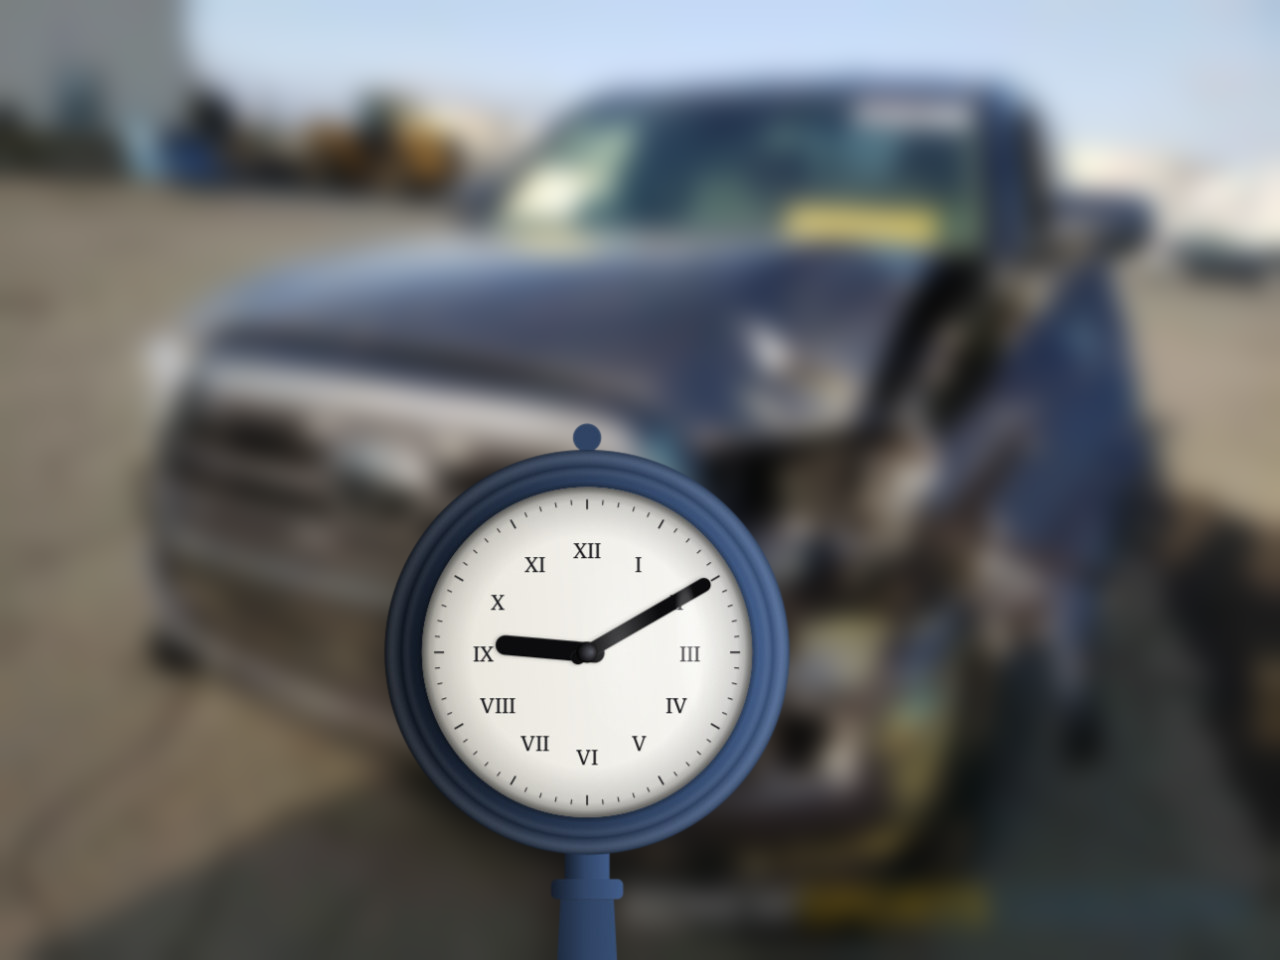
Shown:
9 h 10 min
